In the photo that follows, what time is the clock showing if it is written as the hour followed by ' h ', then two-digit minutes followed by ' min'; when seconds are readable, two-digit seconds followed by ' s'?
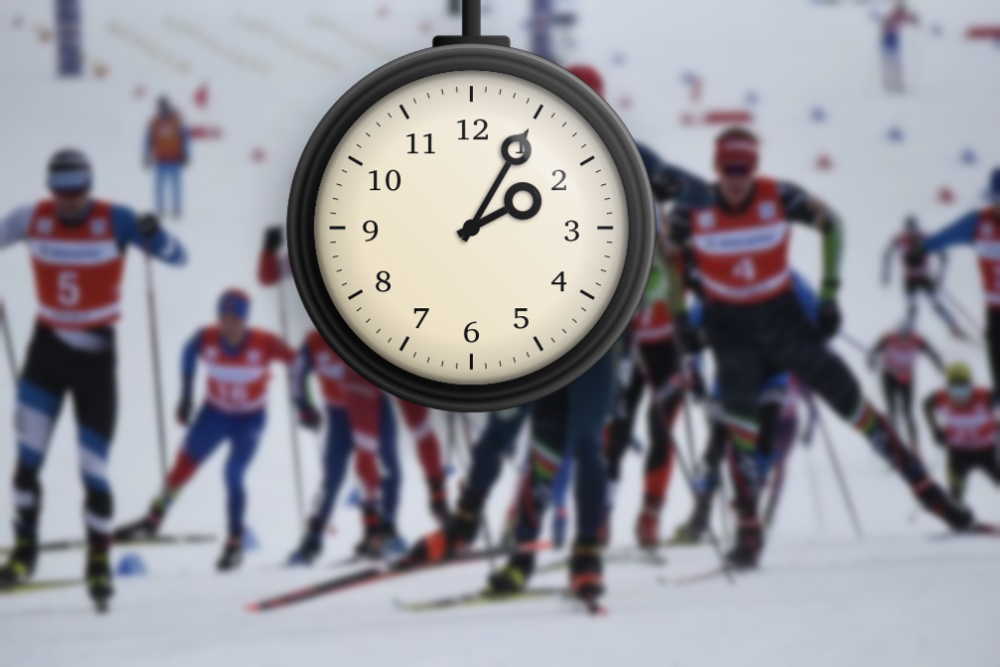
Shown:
2 h 05 min
